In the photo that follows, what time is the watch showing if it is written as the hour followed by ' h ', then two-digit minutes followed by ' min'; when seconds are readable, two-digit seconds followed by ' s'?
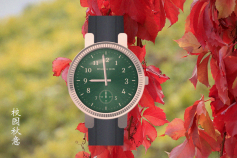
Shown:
8 h 59 min
